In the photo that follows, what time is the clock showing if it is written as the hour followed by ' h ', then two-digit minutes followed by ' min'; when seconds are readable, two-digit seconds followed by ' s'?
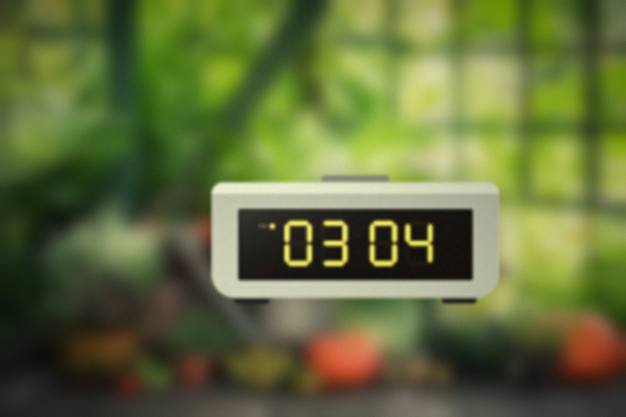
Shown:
3 h 04 min
